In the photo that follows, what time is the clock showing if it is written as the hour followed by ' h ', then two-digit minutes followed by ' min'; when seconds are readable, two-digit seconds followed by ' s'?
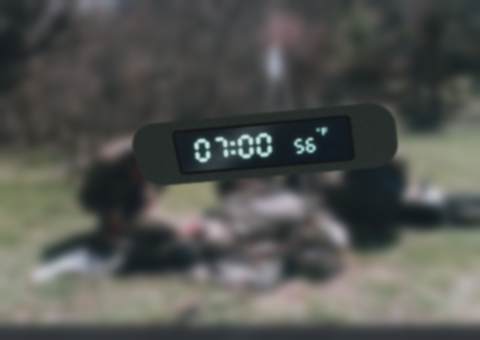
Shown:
7 h 00 min
